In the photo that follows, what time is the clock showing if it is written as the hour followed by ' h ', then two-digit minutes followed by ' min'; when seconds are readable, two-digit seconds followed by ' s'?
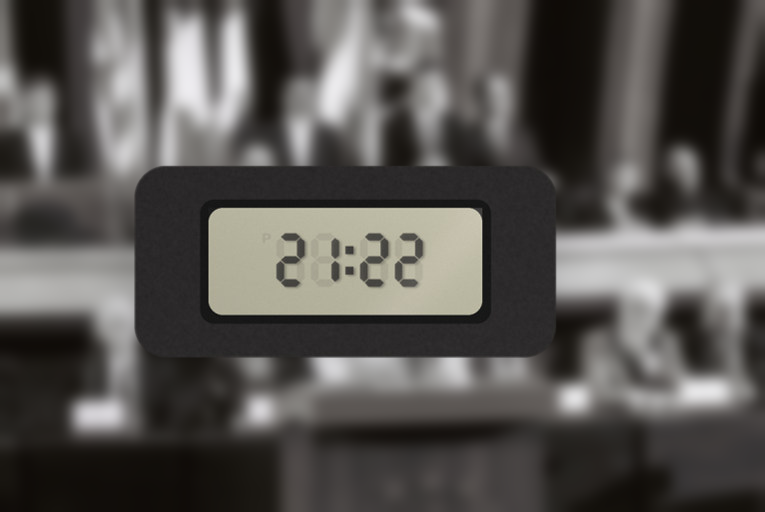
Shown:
21 h 22 min
